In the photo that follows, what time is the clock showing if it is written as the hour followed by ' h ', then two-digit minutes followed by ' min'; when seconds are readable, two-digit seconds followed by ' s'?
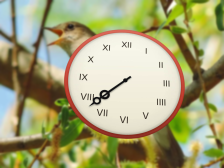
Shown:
7 h 38 min
